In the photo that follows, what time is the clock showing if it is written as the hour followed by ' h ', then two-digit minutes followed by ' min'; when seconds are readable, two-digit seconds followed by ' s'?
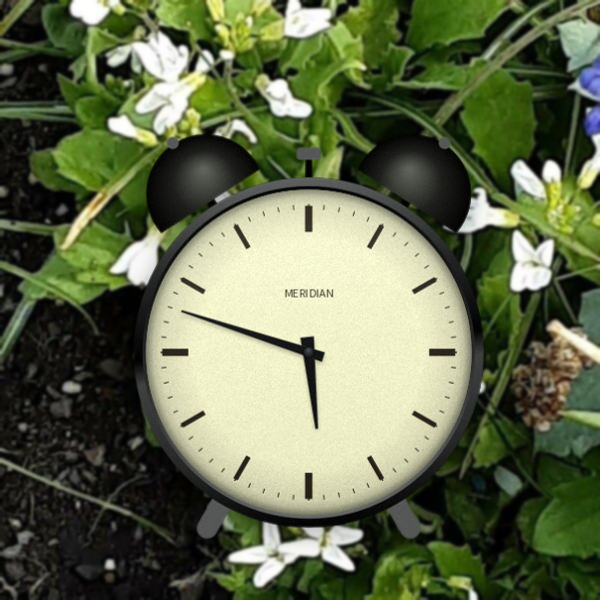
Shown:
5 h 48 min
